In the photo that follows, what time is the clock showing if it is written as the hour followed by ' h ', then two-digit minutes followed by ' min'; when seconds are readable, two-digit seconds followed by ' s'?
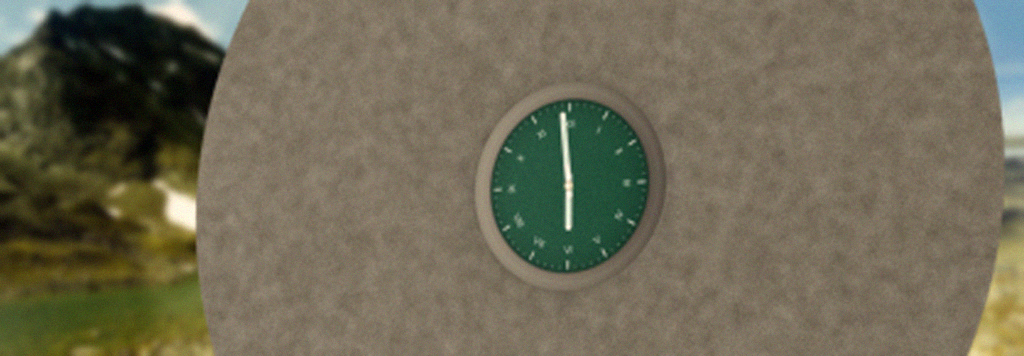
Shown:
5 h 59 min
